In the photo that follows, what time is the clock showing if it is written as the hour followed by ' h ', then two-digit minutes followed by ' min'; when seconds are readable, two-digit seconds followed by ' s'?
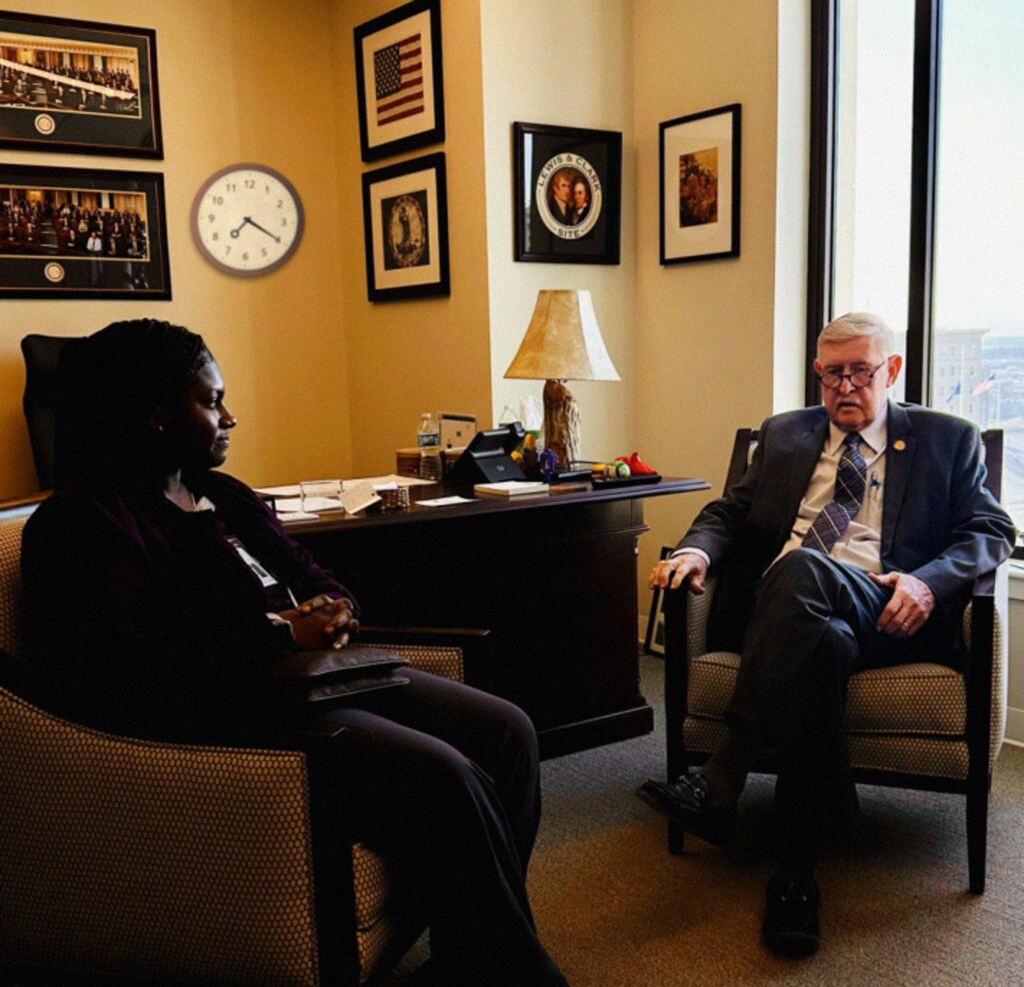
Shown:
7 h 20 min
